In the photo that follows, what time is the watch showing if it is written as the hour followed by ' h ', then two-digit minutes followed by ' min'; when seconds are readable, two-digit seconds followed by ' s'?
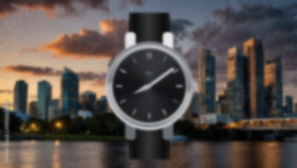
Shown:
8 h 09 min
